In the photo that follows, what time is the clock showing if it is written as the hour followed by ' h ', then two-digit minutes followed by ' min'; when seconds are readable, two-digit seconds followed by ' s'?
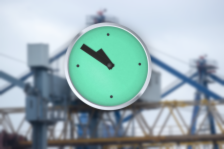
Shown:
10 h 51 min
